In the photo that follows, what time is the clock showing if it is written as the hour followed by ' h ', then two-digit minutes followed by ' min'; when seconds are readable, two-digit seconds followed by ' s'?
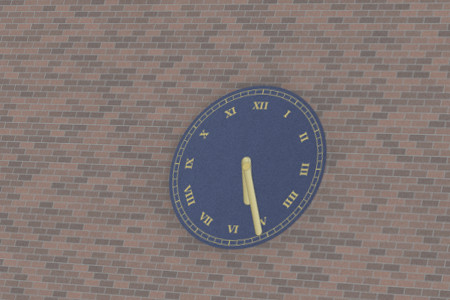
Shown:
5 h 26 min
